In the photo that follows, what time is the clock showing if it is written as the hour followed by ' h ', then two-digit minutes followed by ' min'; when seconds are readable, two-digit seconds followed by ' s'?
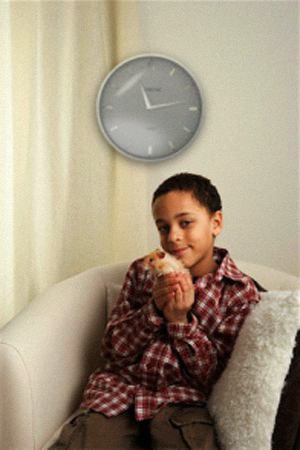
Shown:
11 h 13 min
